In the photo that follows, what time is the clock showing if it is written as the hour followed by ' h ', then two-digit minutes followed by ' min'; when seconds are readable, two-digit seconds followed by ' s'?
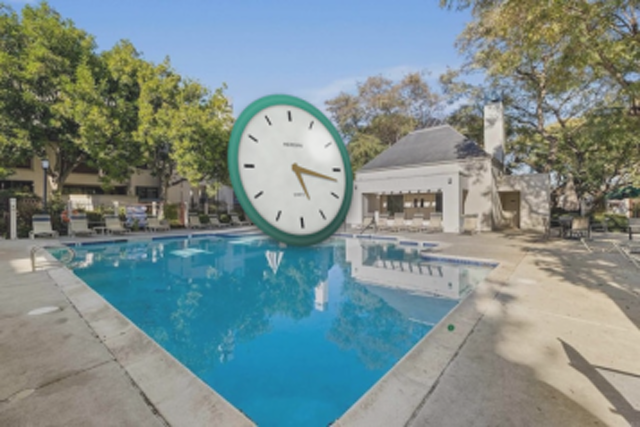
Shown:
5 h 17 min
